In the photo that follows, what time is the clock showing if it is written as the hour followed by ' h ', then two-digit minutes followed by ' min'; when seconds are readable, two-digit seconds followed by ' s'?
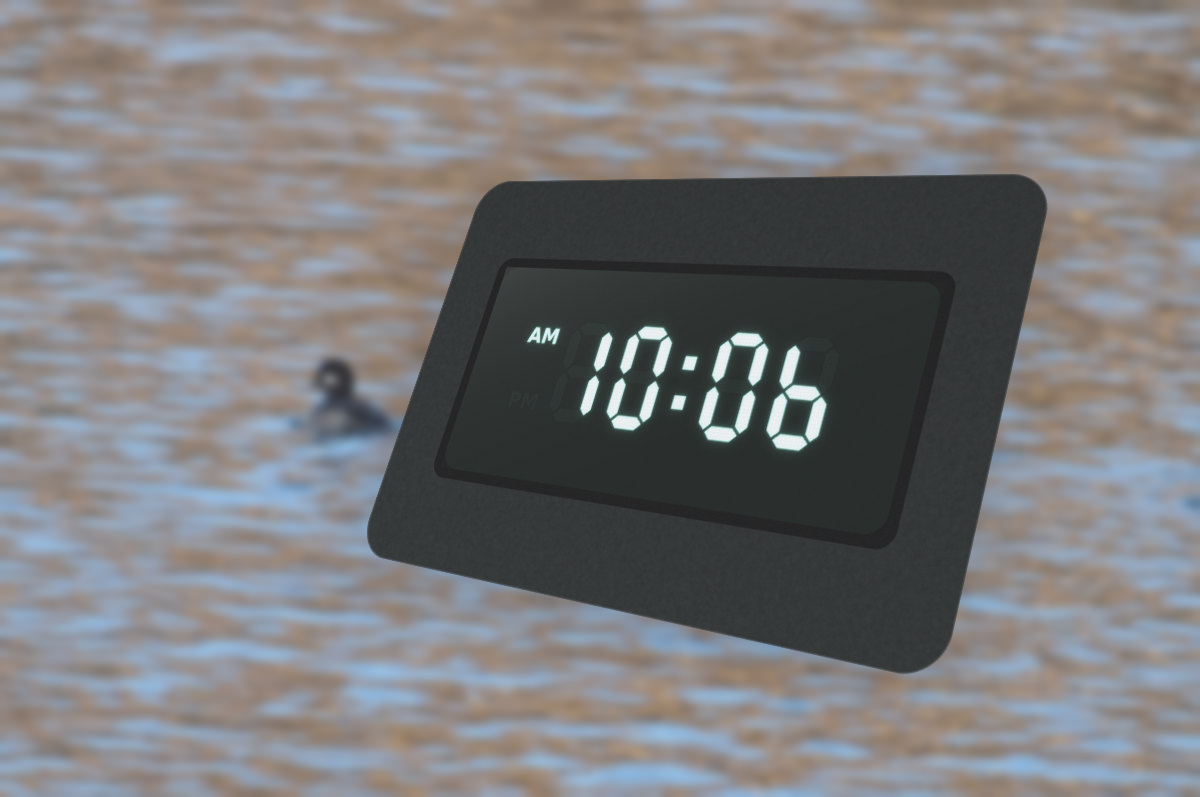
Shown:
10 h 06 min
